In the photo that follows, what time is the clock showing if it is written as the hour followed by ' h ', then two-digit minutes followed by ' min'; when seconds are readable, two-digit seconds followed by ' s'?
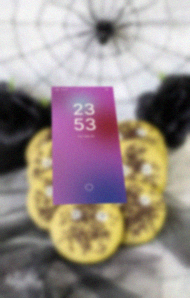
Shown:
23 h 53 min
